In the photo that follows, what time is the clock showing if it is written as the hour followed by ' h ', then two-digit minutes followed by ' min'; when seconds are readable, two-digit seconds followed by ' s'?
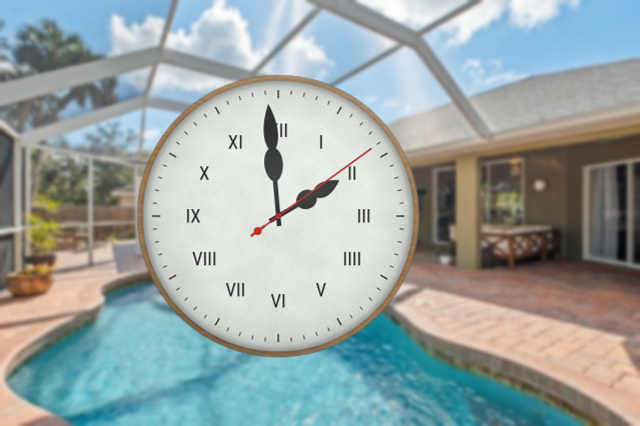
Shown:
1 h 59 min 09 s
